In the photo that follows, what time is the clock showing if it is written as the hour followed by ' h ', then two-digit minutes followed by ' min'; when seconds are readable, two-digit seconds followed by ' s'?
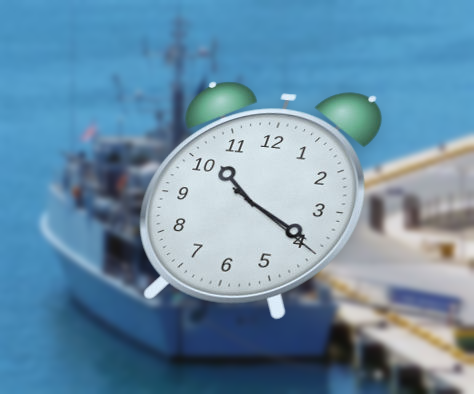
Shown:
10 h 19 min 20 s
